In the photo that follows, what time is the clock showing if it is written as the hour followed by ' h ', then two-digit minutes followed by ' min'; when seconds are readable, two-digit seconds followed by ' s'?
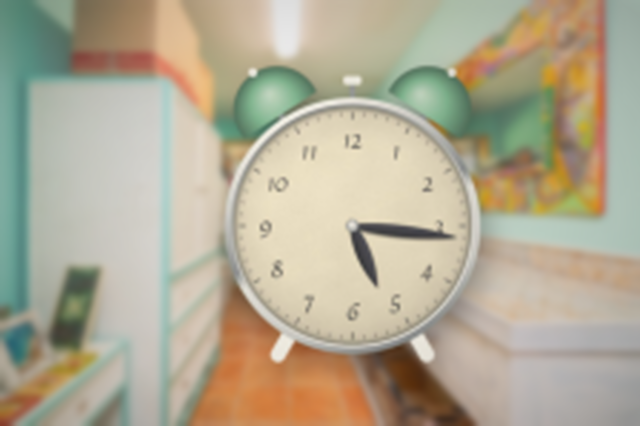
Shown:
5 h 16 min
